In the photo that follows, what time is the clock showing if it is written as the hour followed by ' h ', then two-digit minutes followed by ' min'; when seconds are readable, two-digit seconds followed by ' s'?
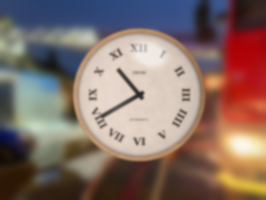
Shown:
10 h 40 min
